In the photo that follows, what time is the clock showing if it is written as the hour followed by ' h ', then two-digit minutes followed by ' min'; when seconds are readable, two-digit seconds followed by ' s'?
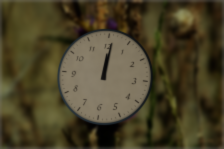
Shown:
12 h 01 min
